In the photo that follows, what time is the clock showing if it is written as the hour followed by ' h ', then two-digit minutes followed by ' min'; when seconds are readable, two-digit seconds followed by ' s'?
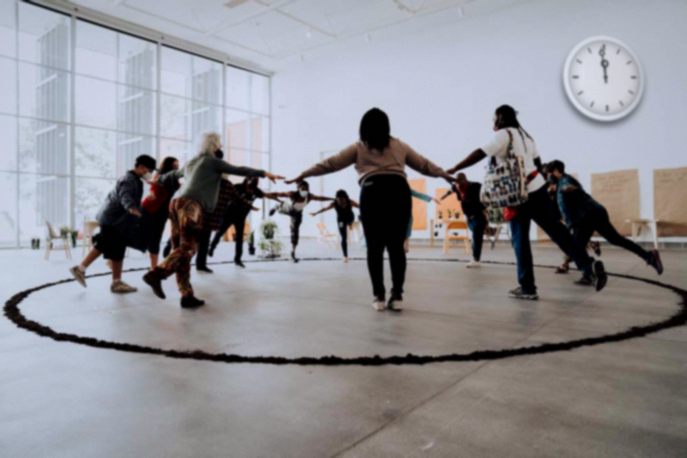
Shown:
11 h 59 min
